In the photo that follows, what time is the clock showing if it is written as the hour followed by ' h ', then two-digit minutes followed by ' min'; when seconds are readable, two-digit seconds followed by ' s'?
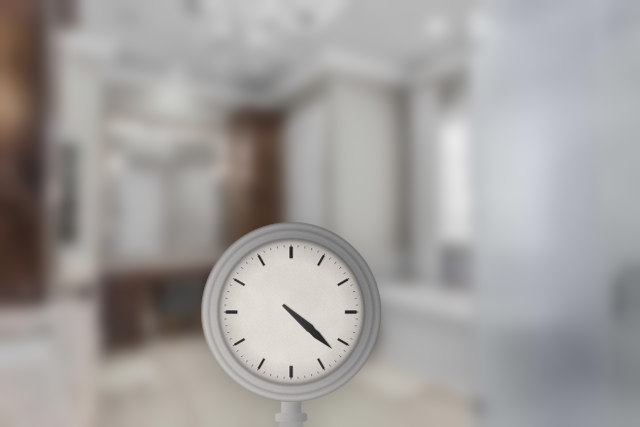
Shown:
4 h 22 min
